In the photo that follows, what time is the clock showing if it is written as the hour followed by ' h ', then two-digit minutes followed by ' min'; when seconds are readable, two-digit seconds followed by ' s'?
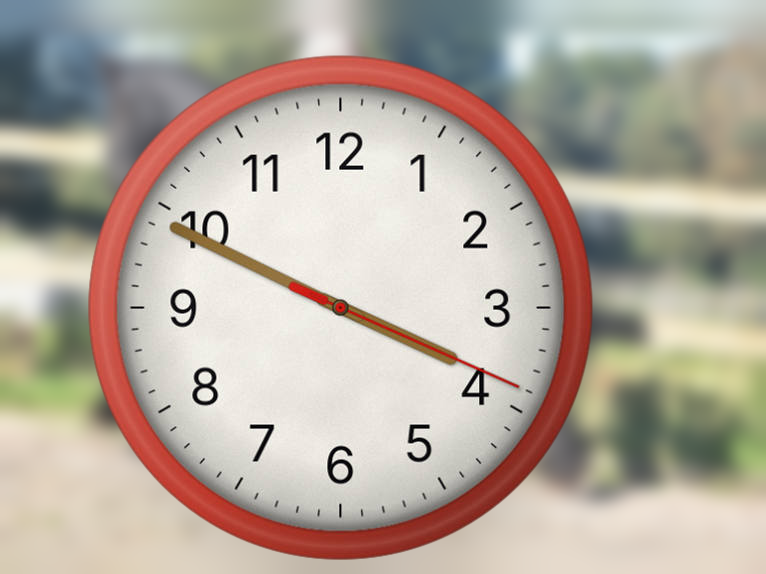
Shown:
3 h 49 min 19 s
